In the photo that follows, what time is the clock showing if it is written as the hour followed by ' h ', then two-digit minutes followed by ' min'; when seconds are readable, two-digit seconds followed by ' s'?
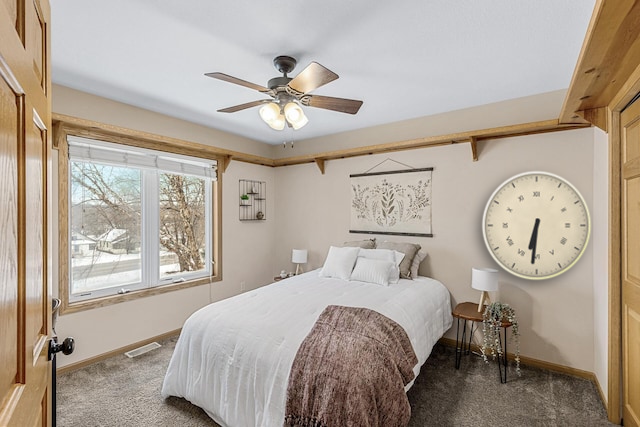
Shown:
6 h 31 min
